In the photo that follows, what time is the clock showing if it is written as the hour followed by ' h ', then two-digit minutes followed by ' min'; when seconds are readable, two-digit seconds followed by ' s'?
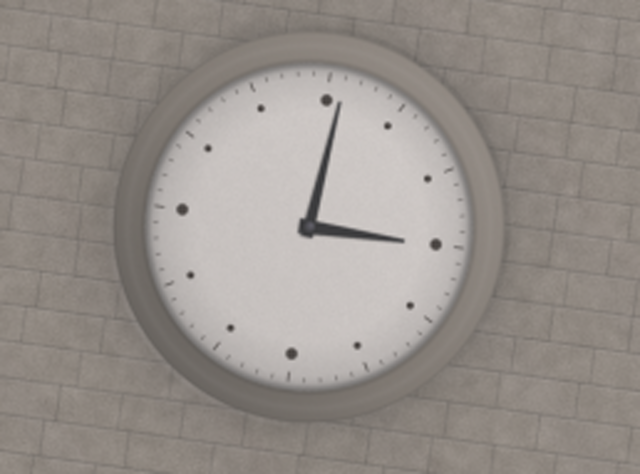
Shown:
3 h 01 min
